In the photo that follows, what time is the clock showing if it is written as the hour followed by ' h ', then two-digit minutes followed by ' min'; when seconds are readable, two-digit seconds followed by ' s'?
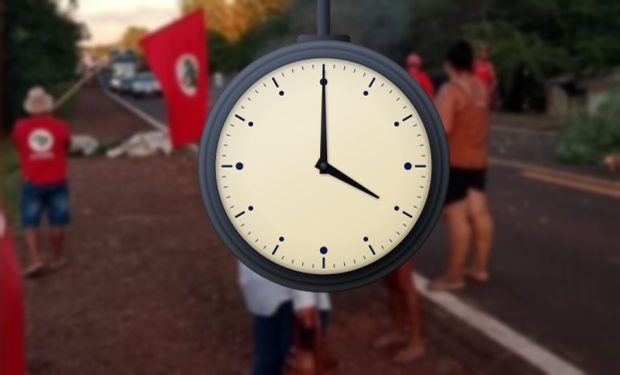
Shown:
4 h 00 min
